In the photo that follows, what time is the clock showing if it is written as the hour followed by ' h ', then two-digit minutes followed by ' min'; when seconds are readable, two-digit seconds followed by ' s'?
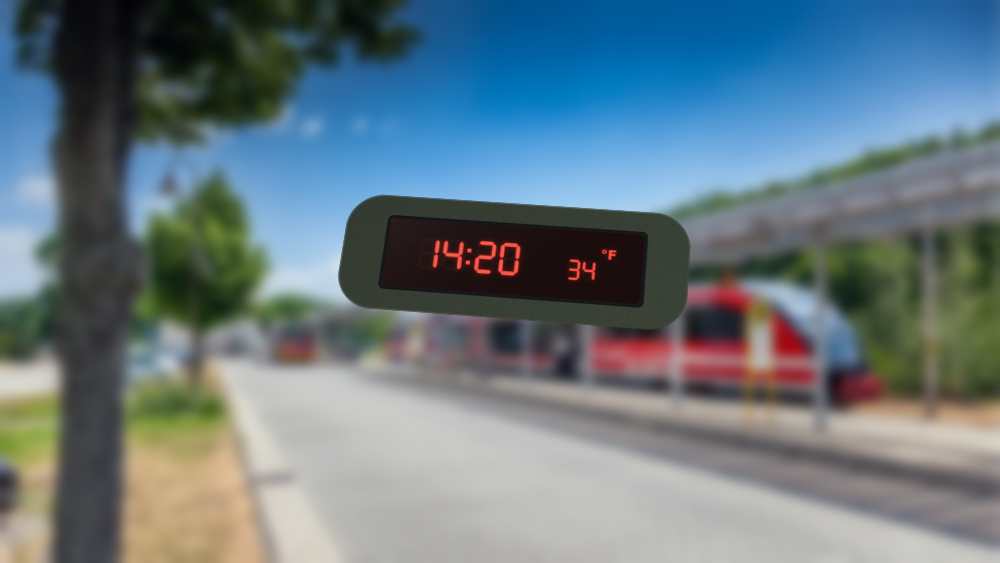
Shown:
14 h 20 min
